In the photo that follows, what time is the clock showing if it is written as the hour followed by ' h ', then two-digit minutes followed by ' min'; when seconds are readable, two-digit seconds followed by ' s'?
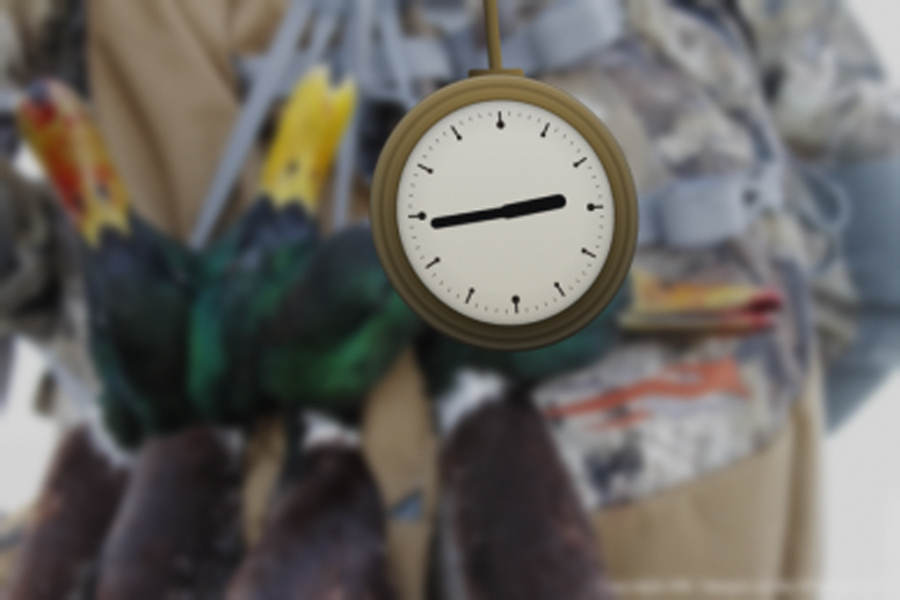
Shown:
2 h 44 min
